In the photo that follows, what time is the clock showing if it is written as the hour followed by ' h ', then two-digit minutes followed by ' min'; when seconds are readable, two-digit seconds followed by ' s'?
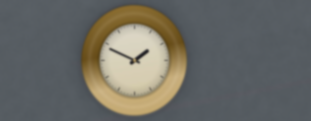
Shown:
1 h 49 min
